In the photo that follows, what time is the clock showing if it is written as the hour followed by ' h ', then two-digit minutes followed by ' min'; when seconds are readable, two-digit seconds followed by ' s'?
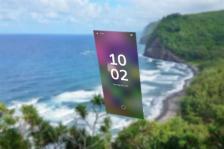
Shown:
10 h 02 min
